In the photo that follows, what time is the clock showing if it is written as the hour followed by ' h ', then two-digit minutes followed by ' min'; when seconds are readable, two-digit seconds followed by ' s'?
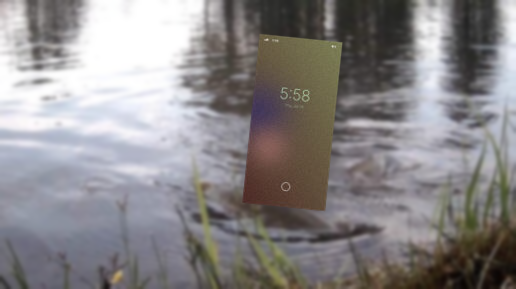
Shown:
5 h 58 min
